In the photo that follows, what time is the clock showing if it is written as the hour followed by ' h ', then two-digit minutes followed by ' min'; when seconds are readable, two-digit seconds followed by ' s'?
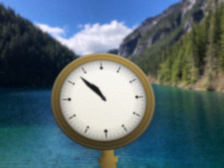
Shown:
10 h 53 min
